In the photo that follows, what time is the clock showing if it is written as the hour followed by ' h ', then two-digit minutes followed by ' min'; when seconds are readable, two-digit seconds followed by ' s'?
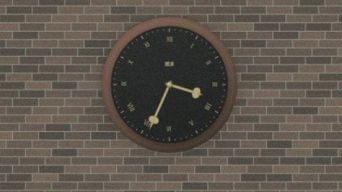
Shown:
3 h 34 min
